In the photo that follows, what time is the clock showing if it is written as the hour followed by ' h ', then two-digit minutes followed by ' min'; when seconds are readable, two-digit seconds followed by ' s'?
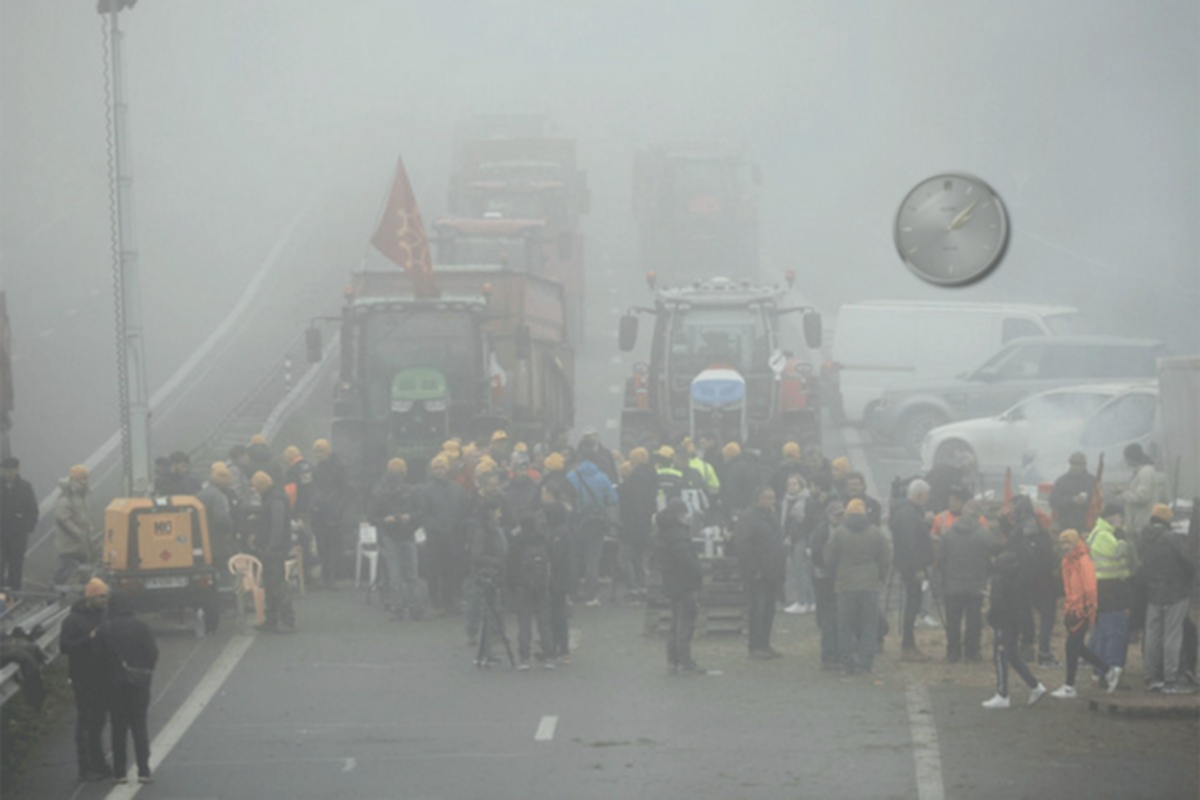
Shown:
2 h 08 min
